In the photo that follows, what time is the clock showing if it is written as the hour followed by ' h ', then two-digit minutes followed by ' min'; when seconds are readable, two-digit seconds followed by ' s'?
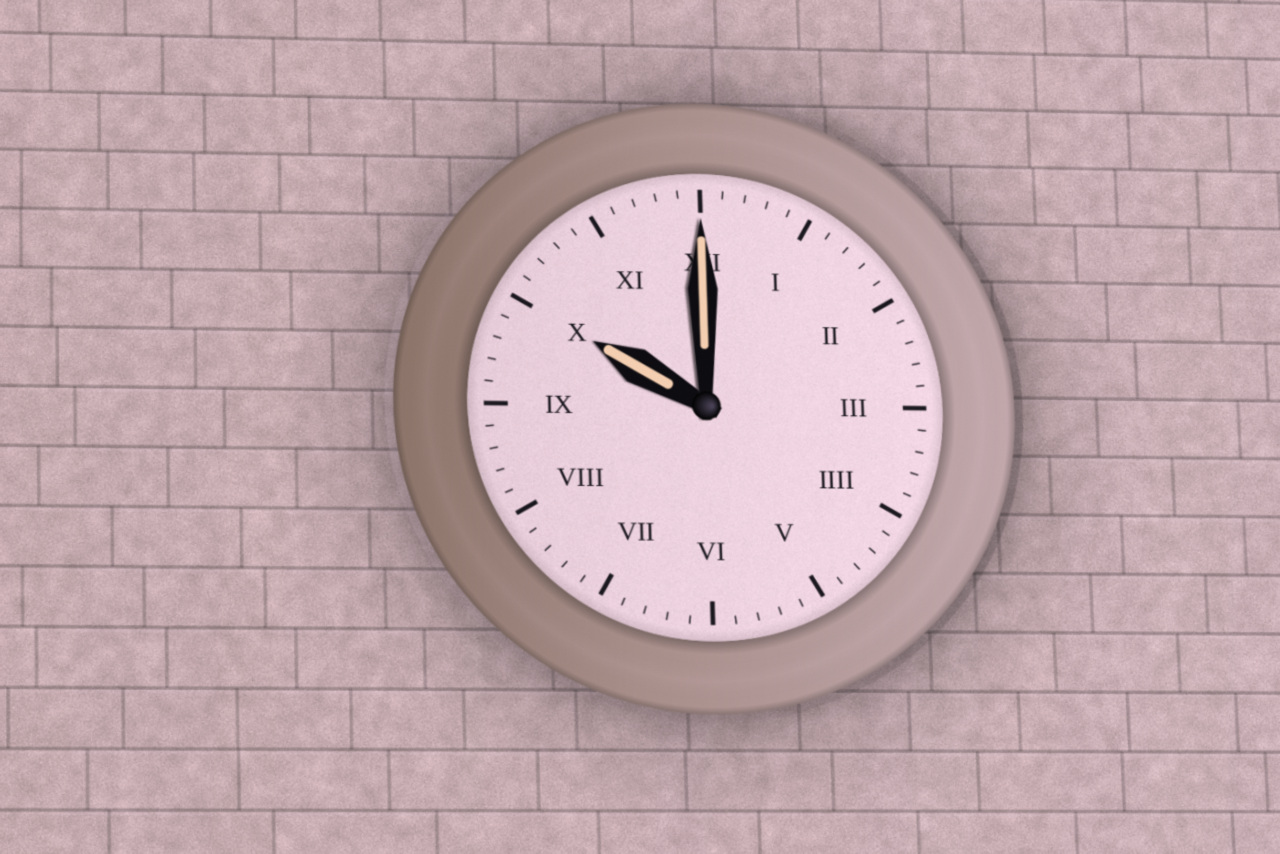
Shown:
10 h 00 min
